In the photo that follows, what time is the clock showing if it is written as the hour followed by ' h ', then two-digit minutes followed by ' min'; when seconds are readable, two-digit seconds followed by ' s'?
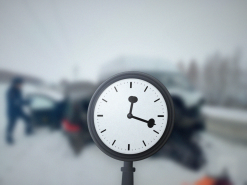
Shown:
12 h 18 min
